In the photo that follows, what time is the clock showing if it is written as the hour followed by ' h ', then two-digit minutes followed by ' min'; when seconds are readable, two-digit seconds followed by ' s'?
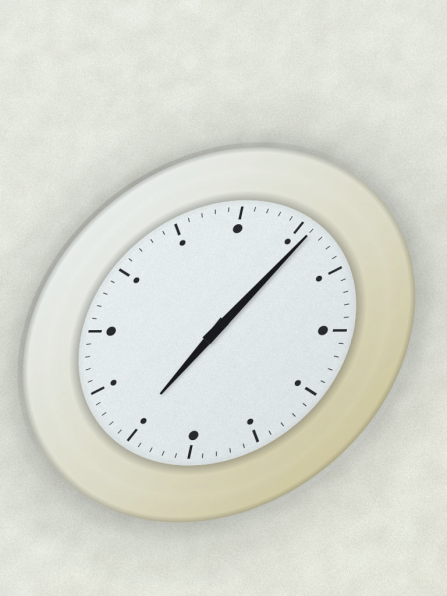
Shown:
7 h 06 min
